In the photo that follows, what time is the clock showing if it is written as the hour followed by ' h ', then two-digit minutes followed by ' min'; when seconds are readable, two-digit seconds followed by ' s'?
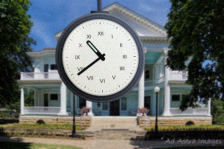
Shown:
10 h 39 min
